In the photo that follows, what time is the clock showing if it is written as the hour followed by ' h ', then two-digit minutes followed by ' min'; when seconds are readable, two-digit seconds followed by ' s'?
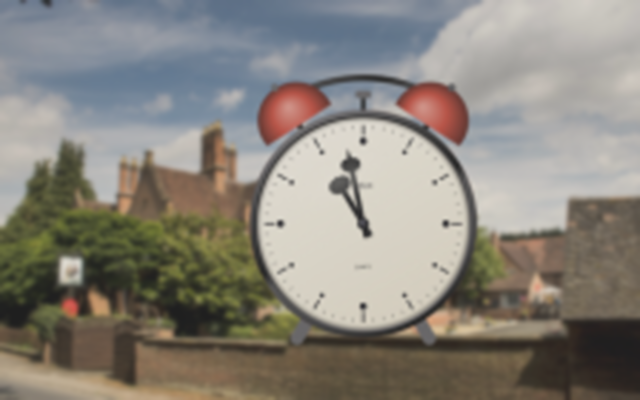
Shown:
10 h 58 min
